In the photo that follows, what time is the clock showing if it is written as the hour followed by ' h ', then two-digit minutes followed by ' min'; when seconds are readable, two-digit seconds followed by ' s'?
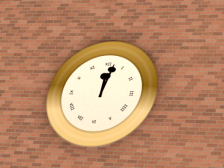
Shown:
12 h 02 min
